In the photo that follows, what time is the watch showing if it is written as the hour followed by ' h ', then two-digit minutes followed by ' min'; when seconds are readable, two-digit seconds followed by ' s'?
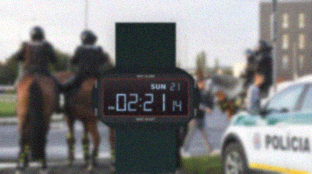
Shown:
2 h 21 min 14 s
